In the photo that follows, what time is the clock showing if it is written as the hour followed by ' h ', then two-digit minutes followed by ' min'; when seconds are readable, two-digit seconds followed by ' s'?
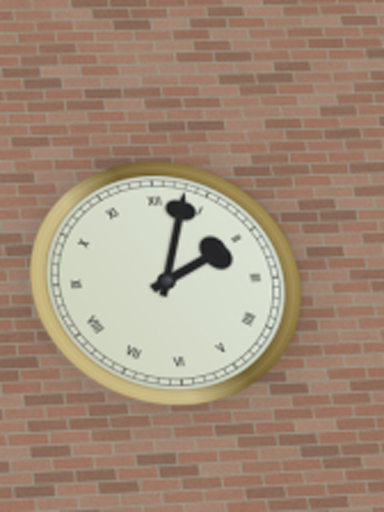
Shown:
2 h 03 min
